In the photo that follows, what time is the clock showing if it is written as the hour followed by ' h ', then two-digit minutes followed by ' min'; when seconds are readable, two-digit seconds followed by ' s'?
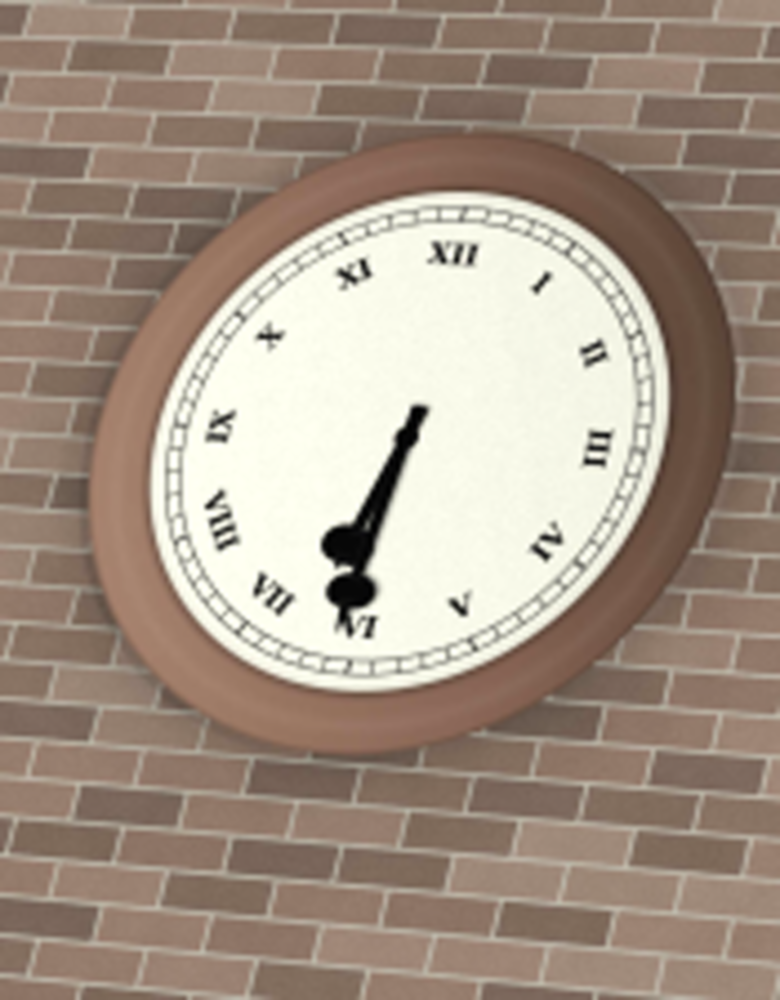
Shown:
6 h 31 min
